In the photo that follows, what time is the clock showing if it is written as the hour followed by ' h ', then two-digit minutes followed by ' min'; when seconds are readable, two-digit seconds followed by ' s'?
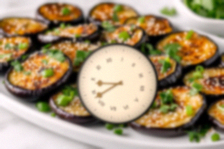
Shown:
9 h 43 min
